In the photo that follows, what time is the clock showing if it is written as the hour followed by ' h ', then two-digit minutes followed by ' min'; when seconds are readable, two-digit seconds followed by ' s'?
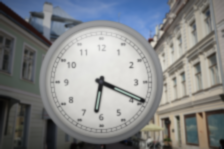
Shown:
6 h 19 min
